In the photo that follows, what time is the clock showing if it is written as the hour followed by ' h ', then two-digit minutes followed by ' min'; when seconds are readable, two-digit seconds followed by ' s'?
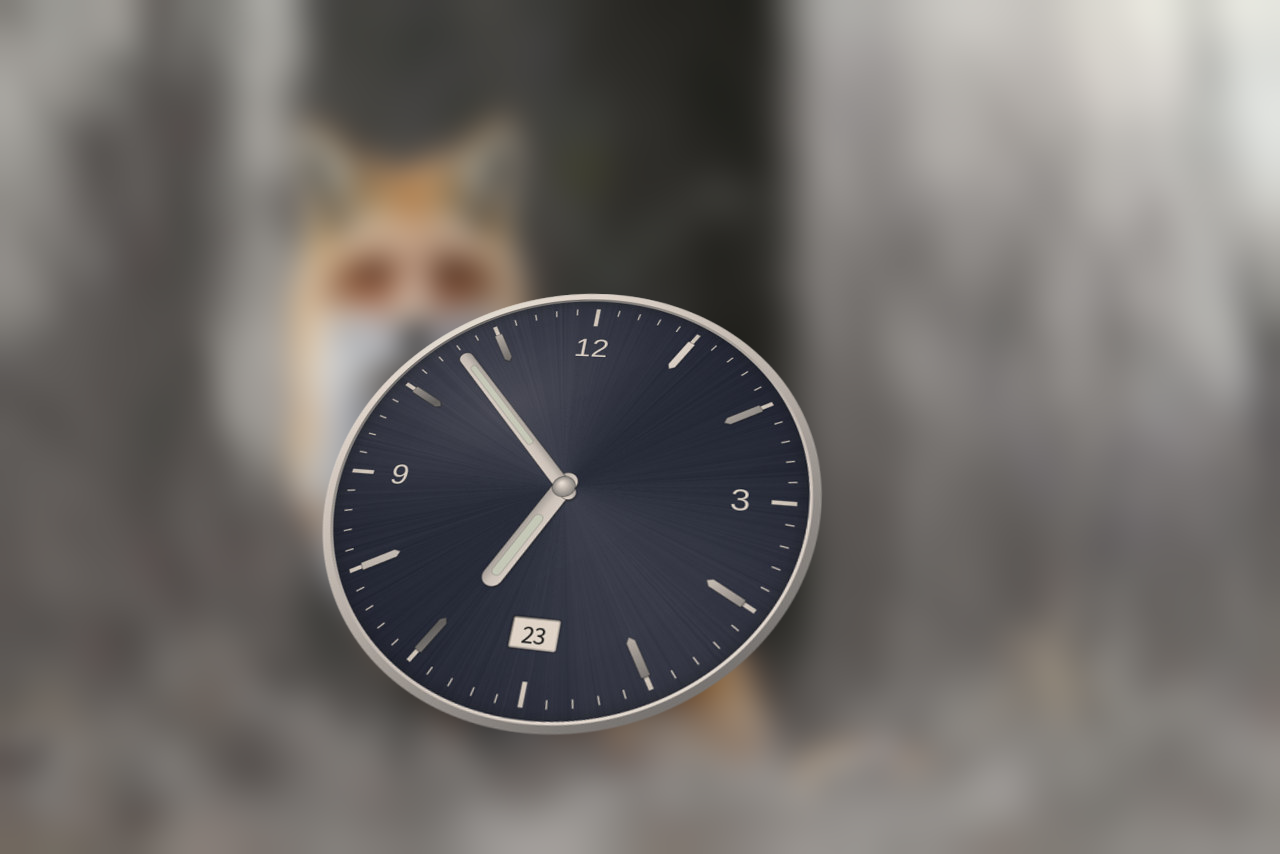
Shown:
6 h 53 min
